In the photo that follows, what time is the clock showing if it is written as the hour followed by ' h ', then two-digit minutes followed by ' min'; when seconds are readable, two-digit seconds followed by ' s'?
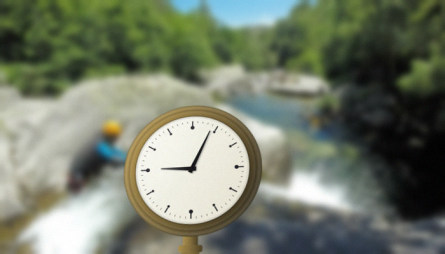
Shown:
9 h 04 min
